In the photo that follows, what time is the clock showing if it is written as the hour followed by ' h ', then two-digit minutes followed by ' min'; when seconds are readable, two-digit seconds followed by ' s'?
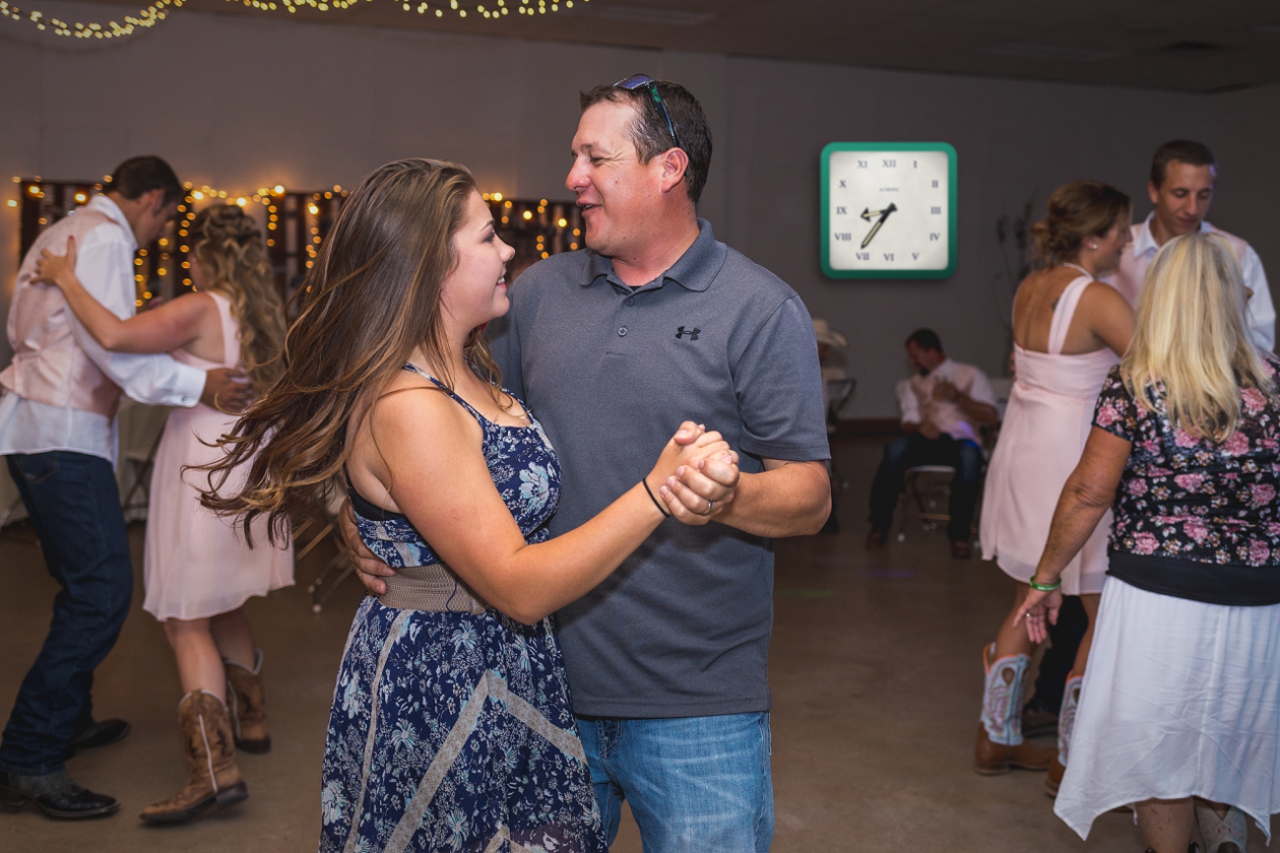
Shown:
8 h 36 min
